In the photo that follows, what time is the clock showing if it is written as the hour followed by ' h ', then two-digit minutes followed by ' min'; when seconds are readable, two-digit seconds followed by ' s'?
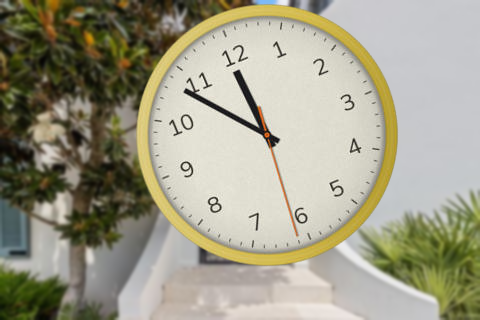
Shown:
11 h 53 min 31 s
